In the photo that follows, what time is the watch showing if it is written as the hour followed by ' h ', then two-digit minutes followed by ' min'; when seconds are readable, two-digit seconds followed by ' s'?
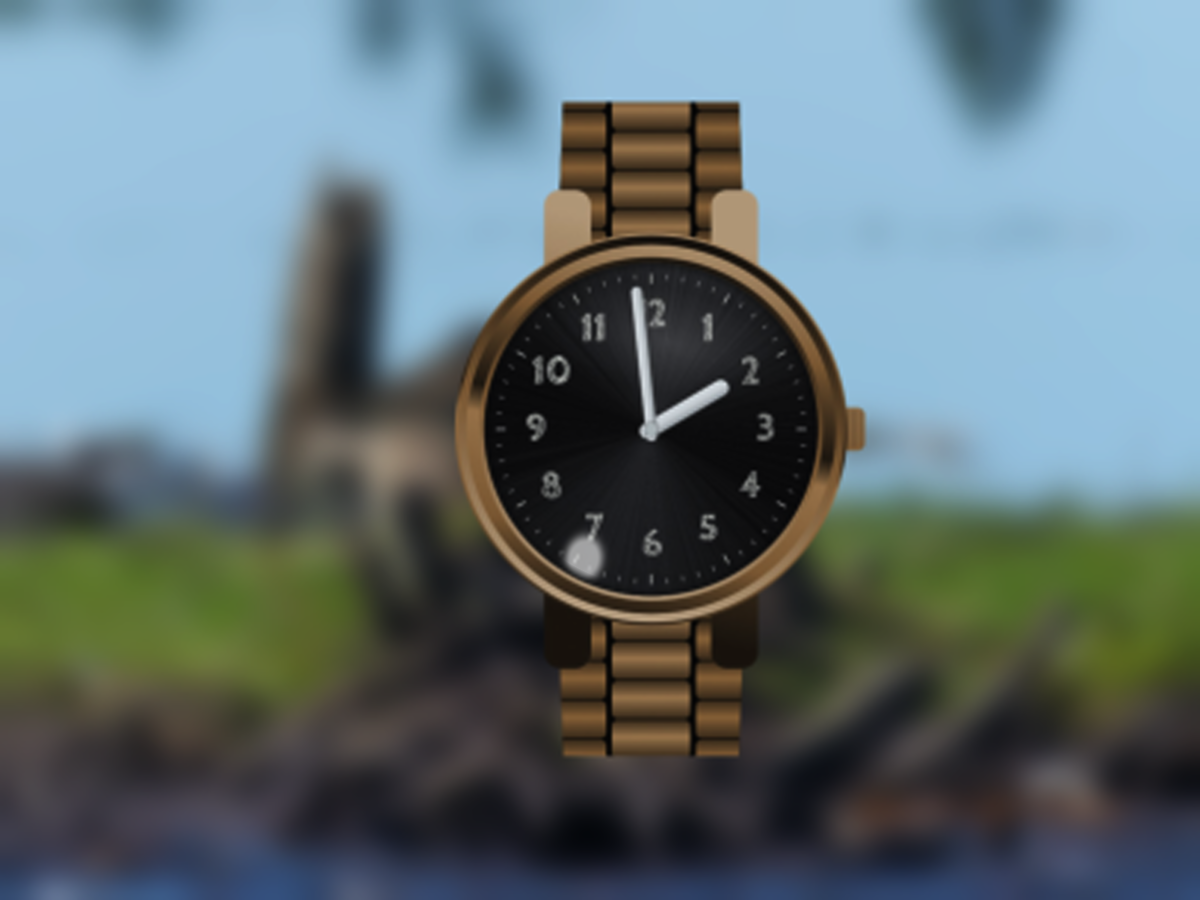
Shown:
1 h 59 min
